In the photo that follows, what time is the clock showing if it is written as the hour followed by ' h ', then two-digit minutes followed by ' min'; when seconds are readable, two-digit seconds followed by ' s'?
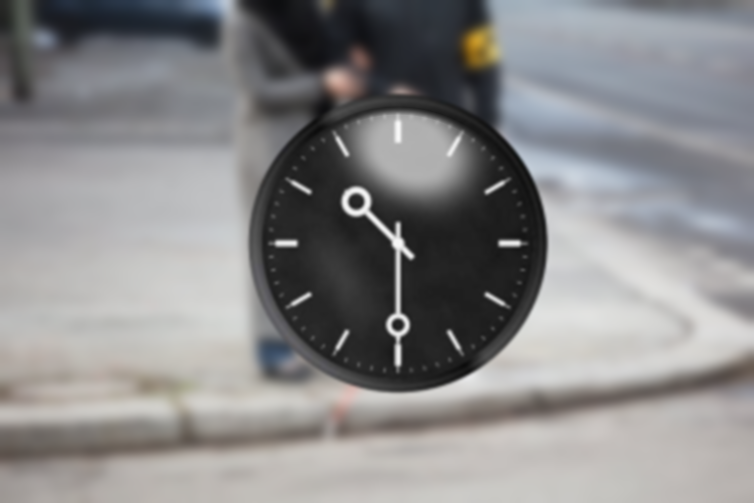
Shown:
10 h 30 min
